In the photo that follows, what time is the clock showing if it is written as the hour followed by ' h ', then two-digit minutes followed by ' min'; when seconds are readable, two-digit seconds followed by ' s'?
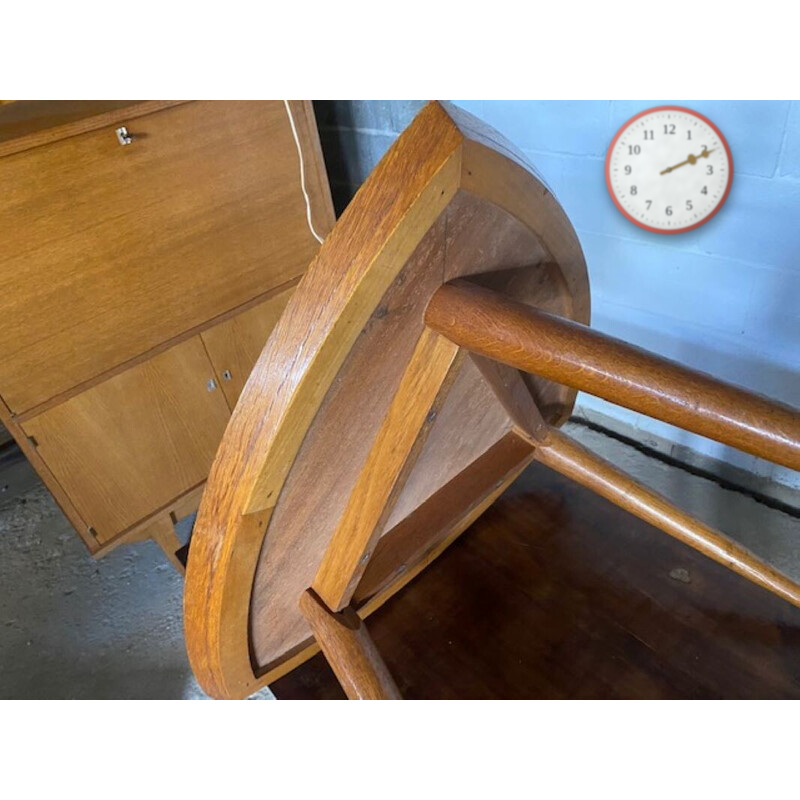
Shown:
2 h 11 min
